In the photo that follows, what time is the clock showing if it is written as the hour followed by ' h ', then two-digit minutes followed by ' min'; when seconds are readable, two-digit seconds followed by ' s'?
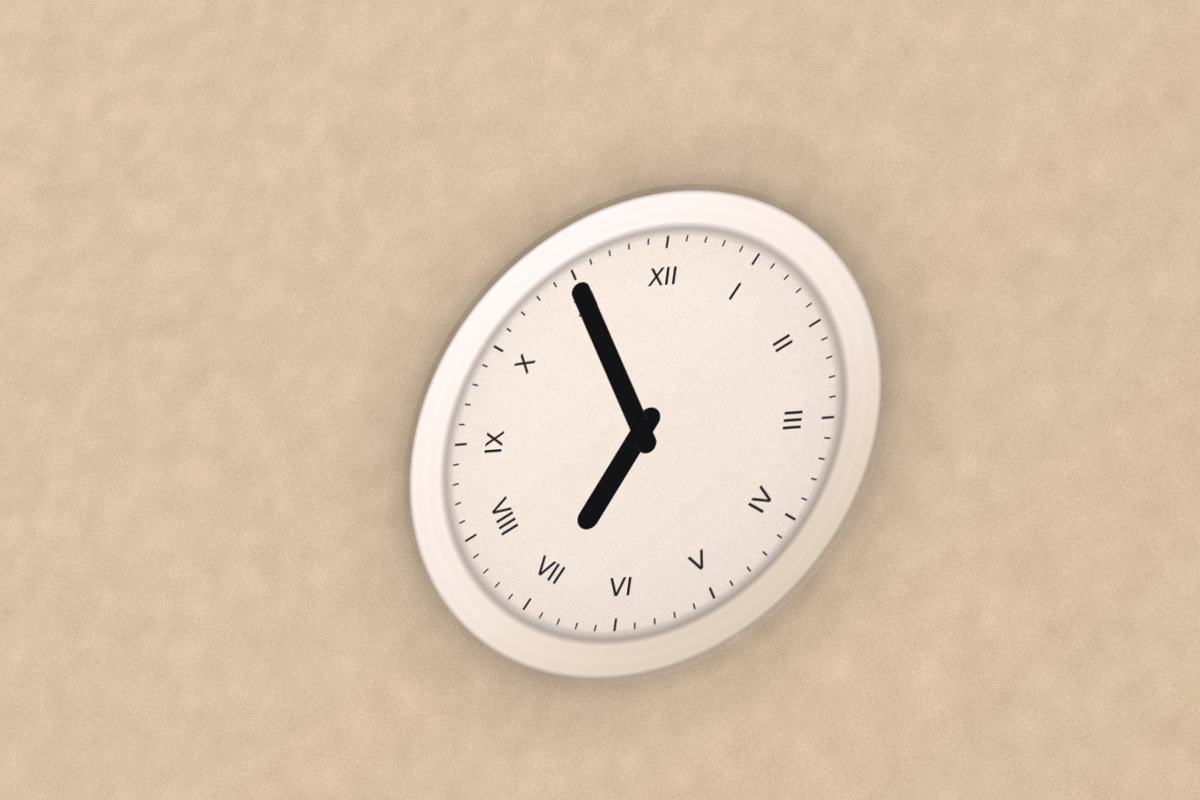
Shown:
6 h 55 min
